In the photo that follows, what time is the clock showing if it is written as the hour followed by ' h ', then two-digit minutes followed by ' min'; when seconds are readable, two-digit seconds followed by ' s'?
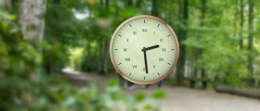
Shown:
2 h 29 min
